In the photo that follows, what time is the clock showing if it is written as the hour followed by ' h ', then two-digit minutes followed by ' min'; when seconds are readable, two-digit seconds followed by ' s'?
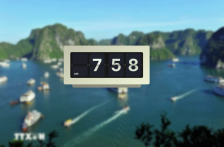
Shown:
7 h 58 min
